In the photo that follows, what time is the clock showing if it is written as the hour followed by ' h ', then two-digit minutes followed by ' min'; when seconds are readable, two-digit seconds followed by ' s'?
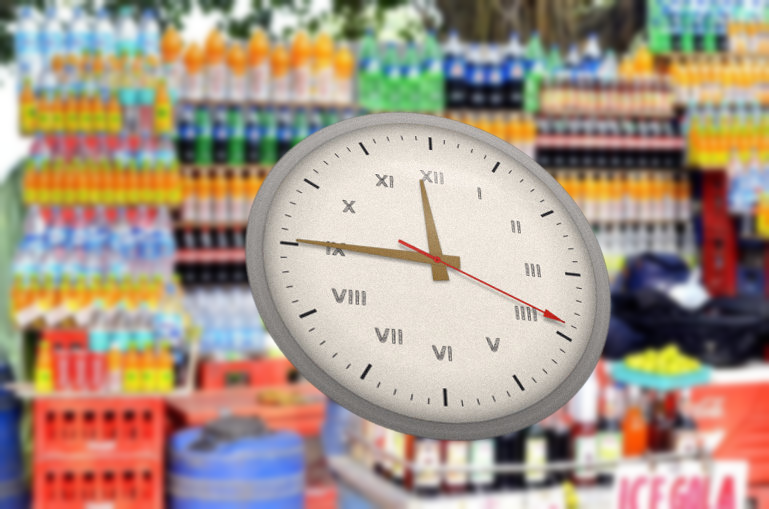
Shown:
11 h 45 min 19 s
